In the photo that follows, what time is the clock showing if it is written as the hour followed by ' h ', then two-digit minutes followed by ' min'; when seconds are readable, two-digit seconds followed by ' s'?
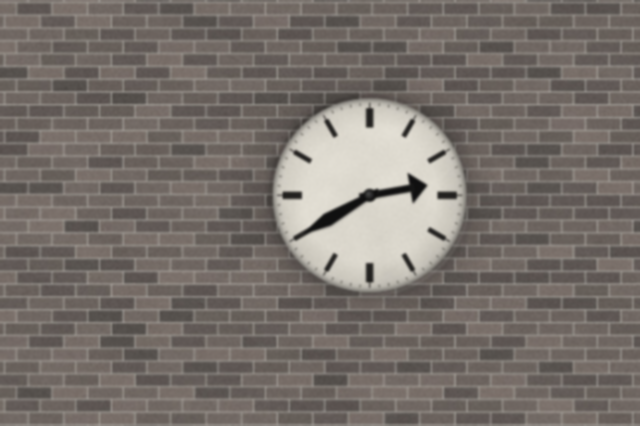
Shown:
2 h 40 min
